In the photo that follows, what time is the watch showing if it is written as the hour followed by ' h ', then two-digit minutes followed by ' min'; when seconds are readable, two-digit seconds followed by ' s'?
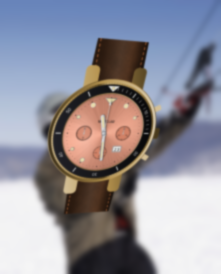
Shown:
11 h 29 min
